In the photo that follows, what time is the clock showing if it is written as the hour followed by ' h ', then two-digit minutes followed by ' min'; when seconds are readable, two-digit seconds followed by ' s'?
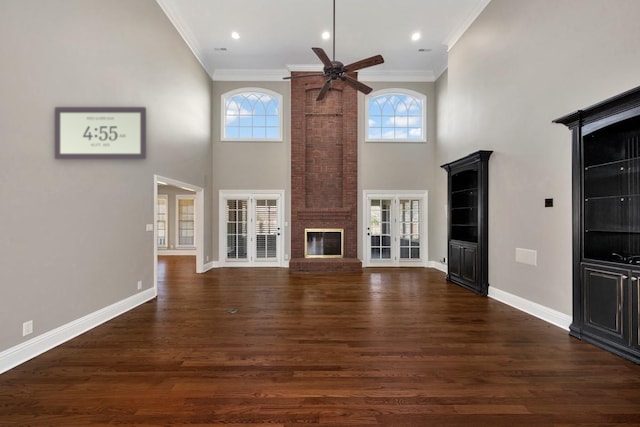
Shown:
4 h 55 min
